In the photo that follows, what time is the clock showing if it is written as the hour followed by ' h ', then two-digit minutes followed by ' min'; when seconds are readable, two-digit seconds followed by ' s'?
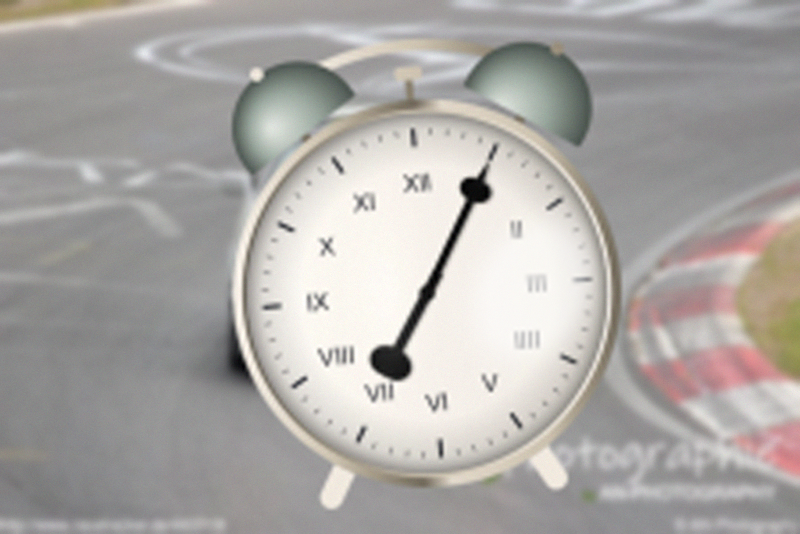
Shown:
7 h 05 min
